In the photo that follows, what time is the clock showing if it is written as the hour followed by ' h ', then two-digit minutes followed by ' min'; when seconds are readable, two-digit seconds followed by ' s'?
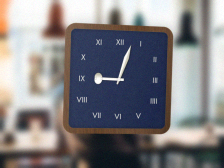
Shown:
9 h 03 min
